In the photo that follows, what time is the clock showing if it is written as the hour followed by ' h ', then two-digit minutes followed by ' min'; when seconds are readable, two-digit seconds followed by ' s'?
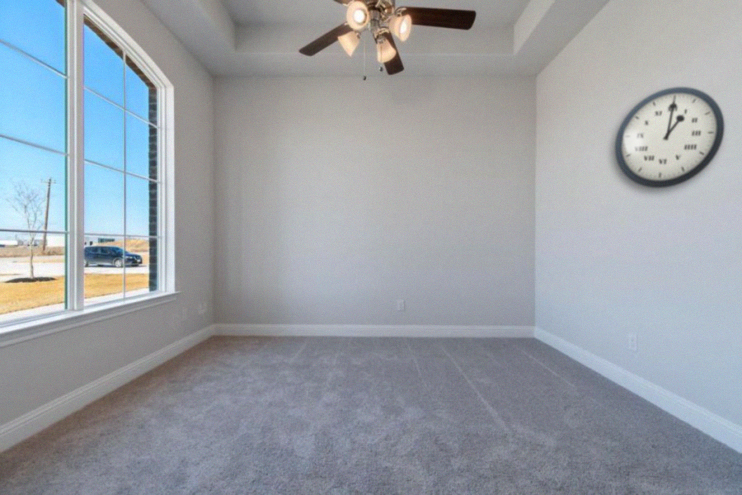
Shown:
1 h 00 min
